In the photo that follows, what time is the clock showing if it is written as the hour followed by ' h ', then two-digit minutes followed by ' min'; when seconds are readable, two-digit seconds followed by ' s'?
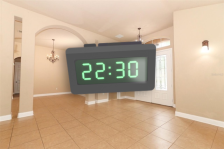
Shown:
22 h 30 min
